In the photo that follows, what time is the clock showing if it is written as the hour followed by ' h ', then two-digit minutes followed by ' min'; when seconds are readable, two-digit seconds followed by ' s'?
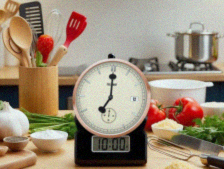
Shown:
7 h 00 min
